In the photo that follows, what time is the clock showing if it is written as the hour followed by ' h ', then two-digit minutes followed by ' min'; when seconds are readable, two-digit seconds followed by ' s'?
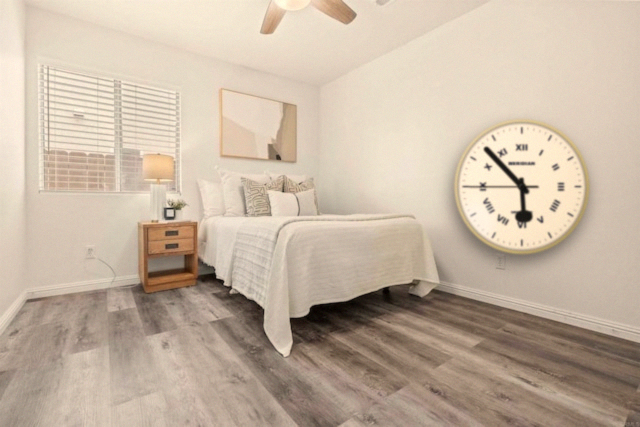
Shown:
5 h 52 min 45 s
